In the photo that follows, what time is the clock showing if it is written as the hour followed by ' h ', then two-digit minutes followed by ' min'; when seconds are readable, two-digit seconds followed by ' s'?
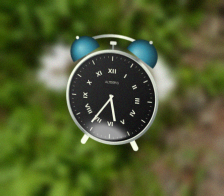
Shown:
5 h 36 min
